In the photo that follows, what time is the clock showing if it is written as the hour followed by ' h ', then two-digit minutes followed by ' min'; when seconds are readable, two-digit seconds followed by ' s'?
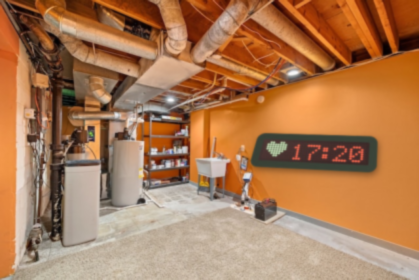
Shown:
17 h 20 min
